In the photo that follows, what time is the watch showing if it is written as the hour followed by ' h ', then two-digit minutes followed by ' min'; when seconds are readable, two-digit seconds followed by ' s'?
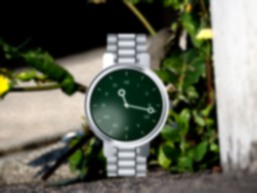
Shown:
11 h 17 min
